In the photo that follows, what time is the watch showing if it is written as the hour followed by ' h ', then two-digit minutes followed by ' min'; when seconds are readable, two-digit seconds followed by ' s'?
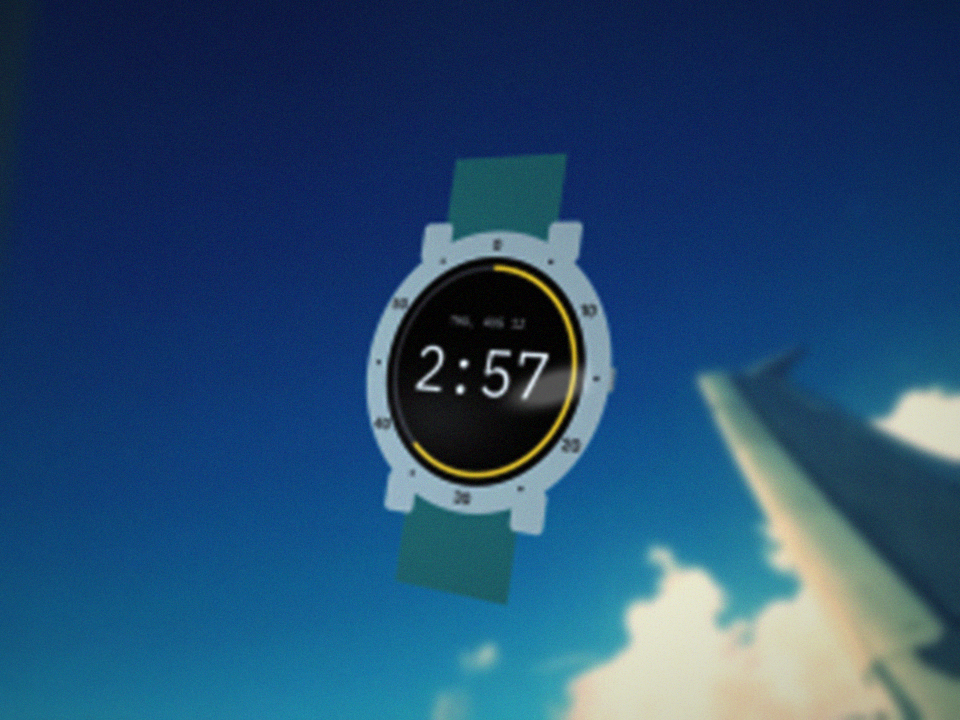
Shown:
2 h 57 min
